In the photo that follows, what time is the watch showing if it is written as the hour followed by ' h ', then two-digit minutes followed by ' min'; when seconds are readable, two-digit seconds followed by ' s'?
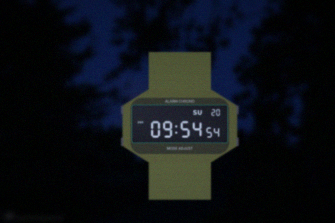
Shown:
9 h 54 min 54 s
